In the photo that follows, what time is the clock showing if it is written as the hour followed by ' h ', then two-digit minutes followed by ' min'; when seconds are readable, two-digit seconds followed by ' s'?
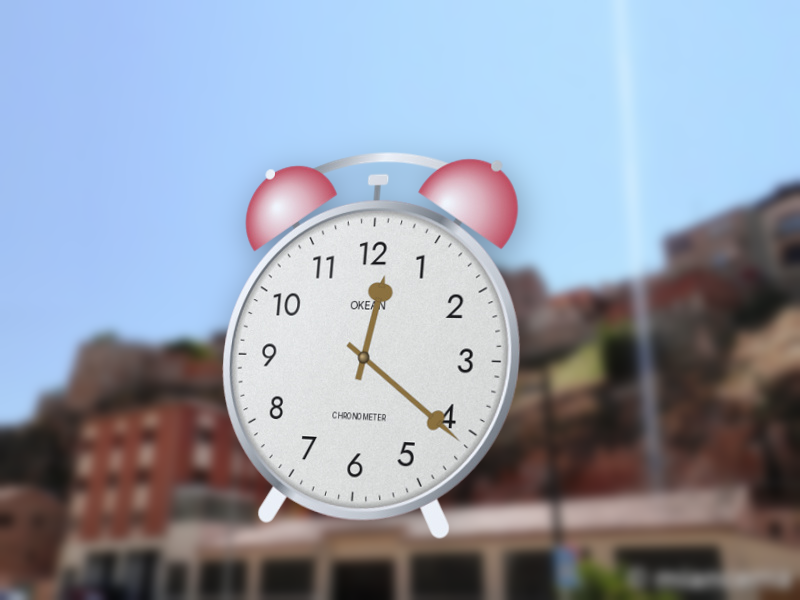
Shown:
12 h 21 min
